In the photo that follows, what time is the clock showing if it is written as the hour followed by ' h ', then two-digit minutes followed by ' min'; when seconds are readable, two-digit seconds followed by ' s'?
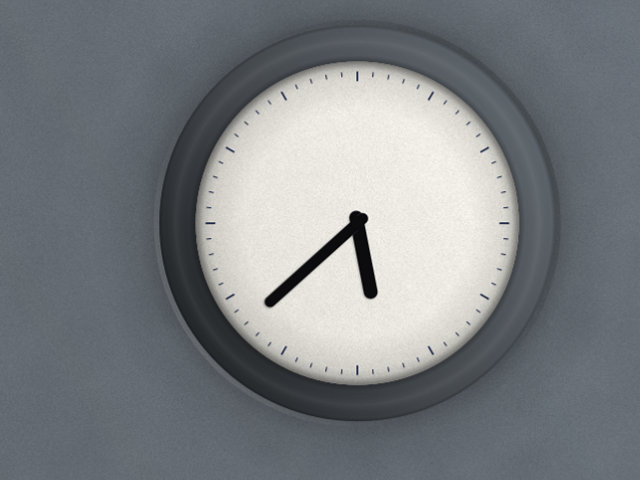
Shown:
5 h 38 min
